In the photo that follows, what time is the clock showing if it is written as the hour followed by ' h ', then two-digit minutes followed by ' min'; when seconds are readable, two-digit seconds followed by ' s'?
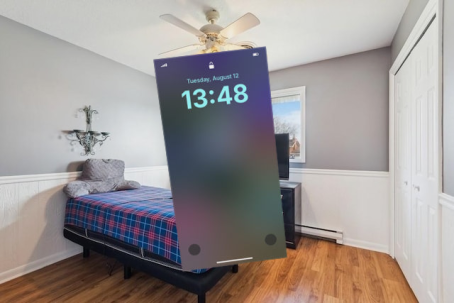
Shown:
13 h 48 min
